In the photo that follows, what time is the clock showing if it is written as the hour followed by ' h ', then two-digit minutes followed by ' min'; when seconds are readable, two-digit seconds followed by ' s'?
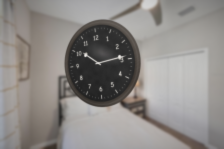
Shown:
10 h 14 min
